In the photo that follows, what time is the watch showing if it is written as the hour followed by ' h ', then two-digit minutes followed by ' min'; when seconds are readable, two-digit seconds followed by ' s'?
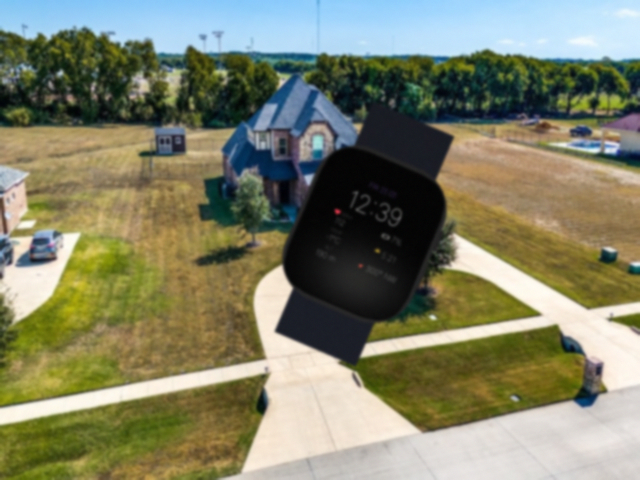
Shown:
12 h 39 min
